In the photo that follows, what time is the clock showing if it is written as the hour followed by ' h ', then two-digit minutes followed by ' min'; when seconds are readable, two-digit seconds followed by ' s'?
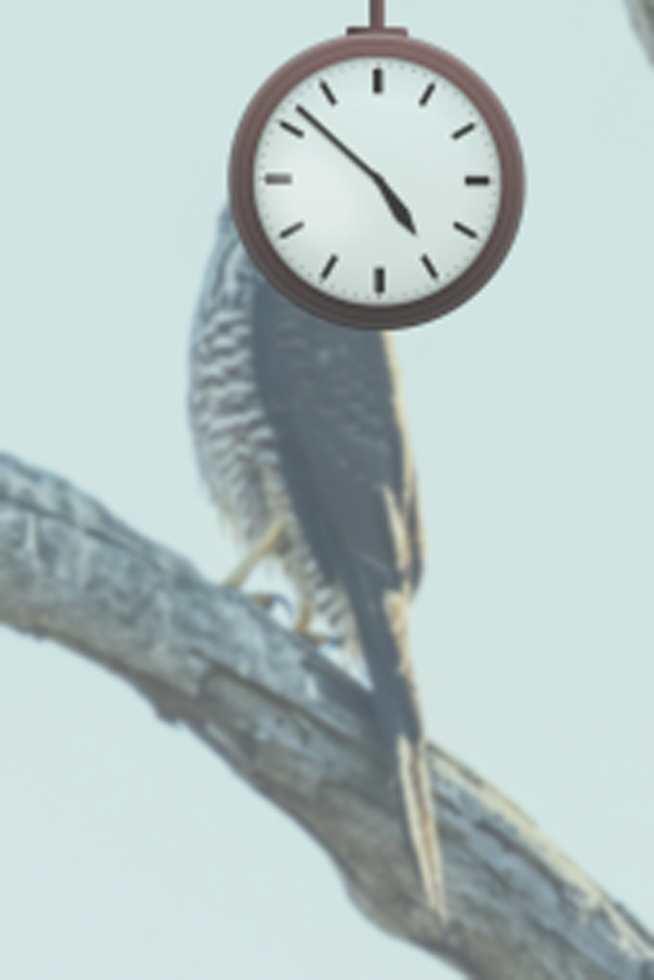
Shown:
4 h 52 min
